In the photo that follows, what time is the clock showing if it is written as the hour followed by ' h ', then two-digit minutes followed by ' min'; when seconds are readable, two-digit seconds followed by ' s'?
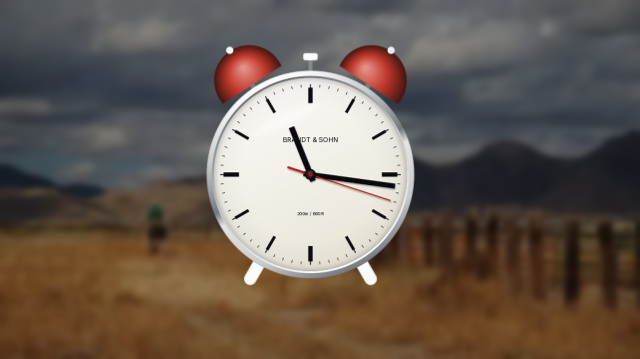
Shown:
11 h 16 min 18 s
